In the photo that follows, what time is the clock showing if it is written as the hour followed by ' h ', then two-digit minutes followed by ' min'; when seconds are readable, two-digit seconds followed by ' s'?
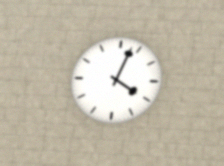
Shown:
4 h 03 min
